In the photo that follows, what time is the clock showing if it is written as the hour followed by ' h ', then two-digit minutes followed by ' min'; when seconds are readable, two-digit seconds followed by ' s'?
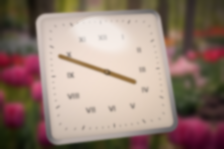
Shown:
3 h 49 min
